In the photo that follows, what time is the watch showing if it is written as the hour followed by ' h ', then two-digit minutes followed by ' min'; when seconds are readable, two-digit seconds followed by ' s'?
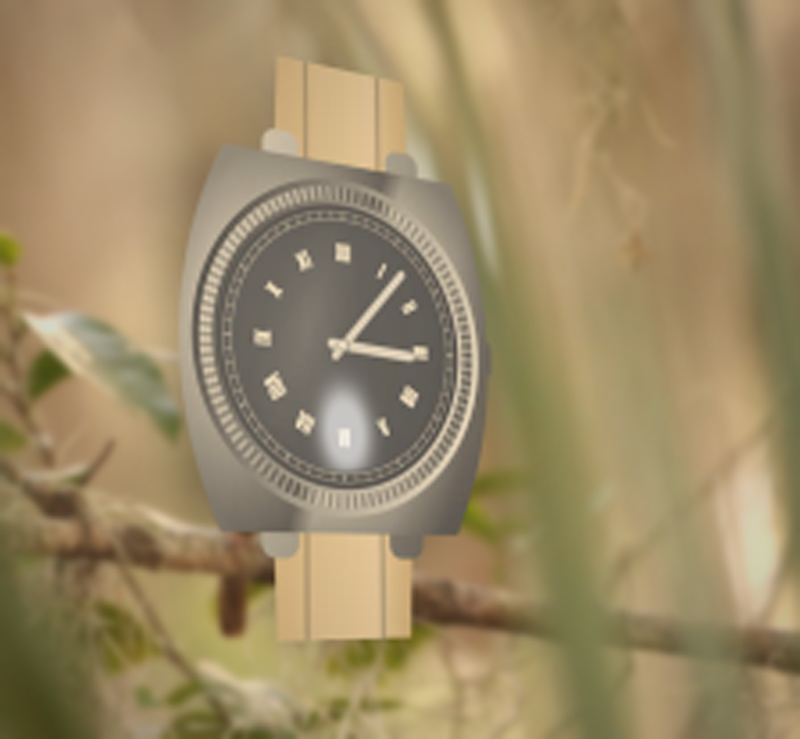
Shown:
3 h 07 min
